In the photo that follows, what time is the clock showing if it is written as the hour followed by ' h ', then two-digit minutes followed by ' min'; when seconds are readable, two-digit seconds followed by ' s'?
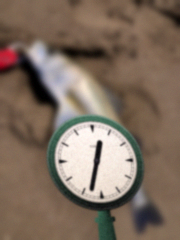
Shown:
12 h 33 min
